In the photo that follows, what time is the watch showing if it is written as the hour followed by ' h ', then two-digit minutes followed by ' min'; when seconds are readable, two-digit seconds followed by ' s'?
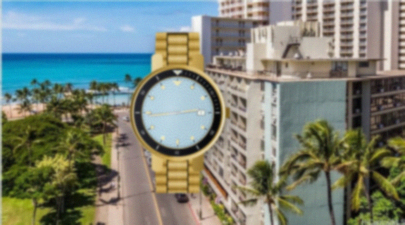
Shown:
2 h 44 min
